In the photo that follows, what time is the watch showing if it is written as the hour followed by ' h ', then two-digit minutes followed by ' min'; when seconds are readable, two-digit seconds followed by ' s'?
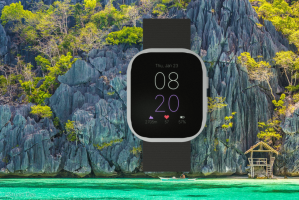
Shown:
8 h 20 min
